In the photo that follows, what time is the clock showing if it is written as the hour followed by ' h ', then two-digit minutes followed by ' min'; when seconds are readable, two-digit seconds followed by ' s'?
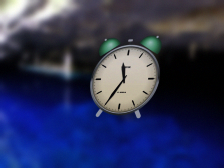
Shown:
11 h 35 min
